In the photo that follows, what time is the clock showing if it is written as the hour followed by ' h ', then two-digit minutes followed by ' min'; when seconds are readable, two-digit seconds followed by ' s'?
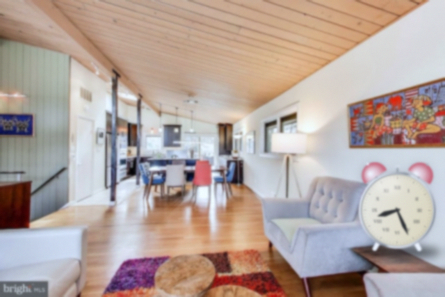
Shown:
8 h 26 min
